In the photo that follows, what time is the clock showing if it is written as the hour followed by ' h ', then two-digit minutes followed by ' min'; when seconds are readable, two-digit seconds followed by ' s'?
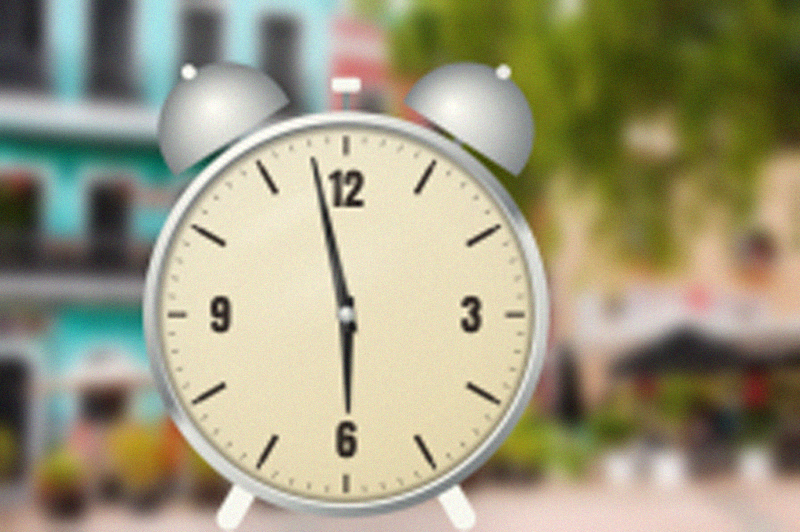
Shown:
5 h 58 min
